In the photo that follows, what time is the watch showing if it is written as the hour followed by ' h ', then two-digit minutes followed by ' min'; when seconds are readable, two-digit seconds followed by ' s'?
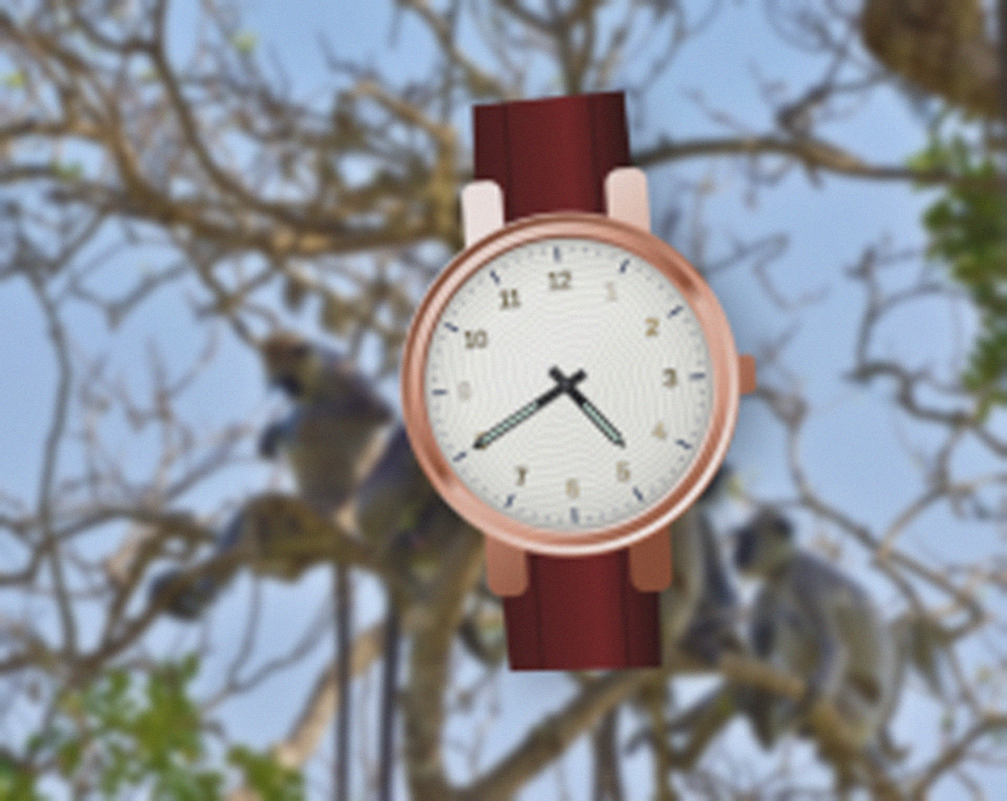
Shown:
4 h 40 min
